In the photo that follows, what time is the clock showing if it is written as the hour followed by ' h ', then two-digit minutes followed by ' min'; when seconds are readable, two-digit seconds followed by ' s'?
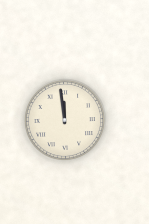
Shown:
11 h 59 min
